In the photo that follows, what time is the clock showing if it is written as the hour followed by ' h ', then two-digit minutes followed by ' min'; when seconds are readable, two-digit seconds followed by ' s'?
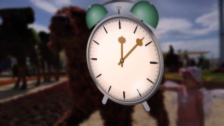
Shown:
12 h 08 min
